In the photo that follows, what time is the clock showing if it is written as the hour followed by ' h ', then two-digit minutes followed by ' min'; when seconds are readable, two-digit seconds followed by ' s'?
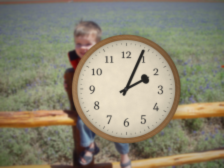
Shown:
2 h 04 min
